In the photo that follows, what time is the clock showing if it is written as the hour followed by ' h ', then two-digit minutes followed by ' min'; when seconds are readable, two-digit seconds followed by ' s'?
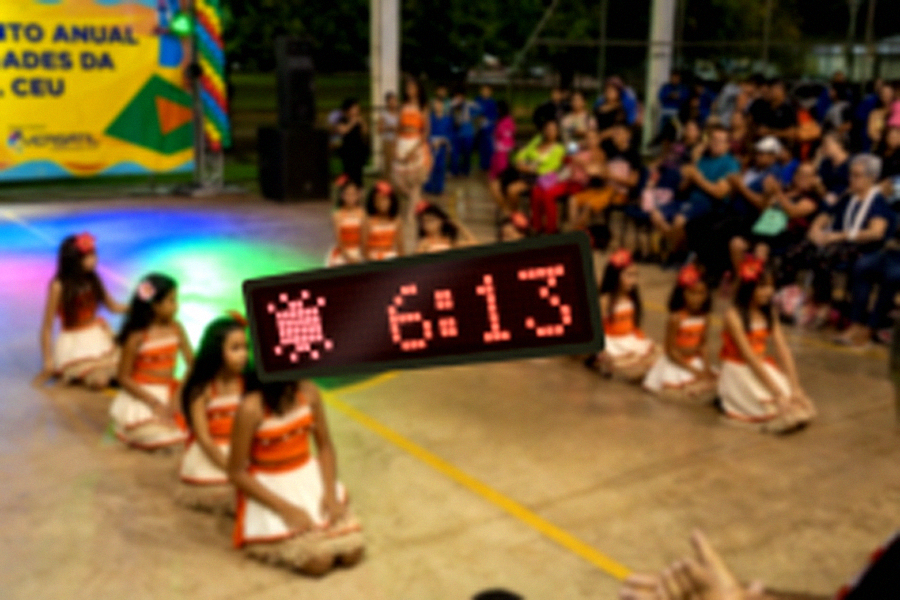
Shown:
6 h 13 min
